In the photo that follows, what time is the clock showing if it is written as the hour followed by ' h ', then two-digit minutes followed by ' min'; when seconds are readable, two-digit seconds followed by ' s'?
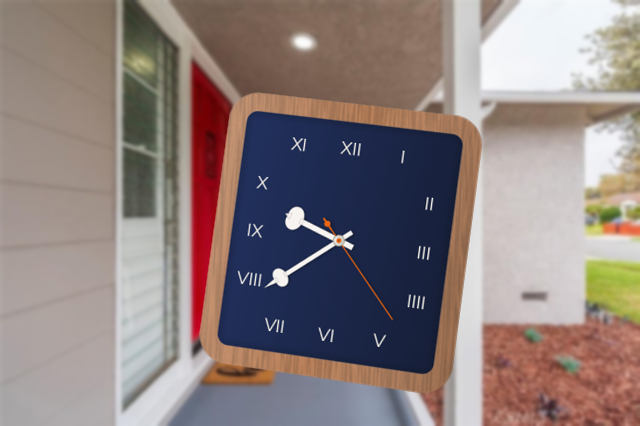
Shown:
9 h 38 min 23 s
